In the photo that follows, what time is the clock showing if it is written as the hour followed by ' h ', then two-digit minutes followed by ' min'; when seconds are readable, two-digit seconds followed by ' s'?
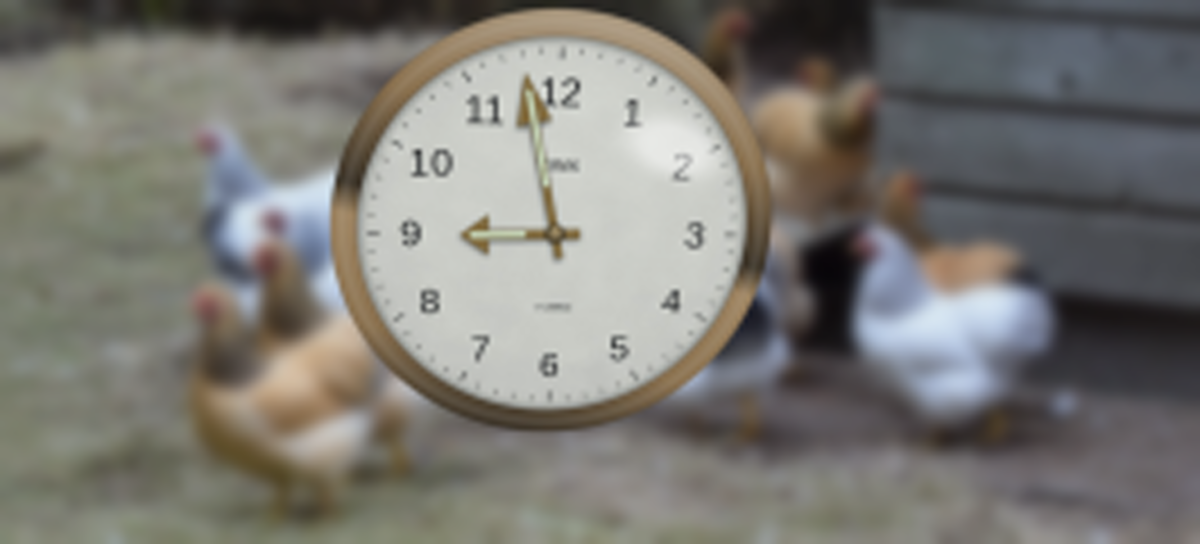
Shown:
8 h 58 min
